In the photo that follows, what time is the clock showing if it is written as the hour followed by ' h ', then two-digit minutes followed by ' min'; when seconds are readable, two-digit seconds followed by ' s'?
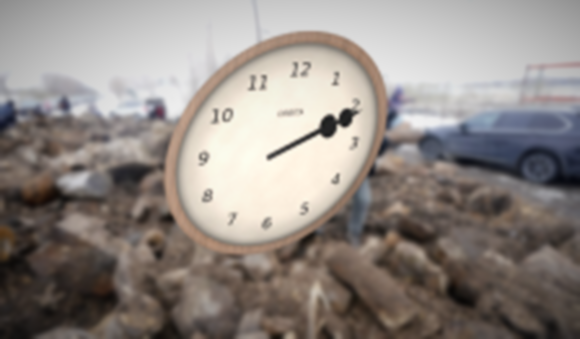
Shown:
2 h 11 min
